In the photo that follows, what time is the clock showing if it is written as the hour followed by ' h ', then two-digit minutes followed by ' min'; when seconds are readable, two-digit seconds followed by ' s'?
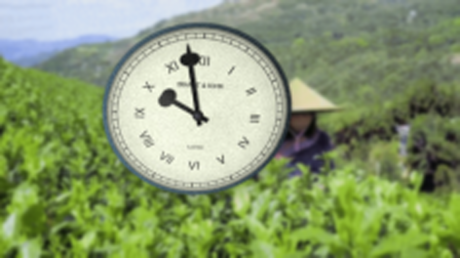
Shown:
9 h 58 min
